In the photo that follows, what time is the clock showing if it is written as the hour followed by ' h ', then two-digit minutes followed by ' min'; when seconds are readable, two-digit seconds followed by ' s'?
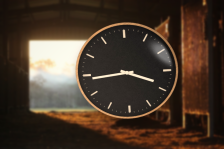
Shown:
3 h 44 min
